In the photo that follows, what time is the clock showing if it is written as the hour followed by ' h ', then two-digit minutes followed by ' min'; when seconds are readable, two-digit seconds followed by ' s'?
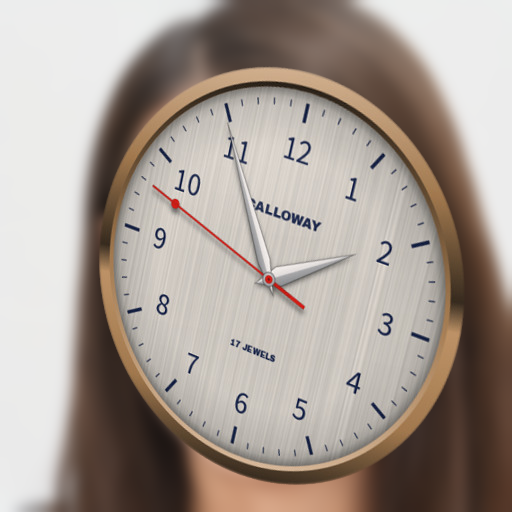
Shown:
1 h 54 min 48 s
